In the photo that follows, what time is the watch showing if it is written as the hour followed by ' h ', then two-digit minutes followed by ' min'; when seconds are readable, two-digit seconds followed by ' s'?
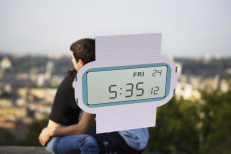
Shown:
5 h 35 min 12 s
